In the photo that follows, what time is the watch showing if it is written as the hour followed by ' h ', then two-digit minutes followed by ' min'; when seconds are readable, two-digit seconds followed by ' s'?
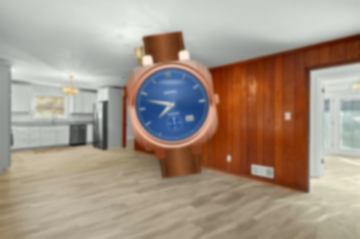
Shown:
7 h 48 min
